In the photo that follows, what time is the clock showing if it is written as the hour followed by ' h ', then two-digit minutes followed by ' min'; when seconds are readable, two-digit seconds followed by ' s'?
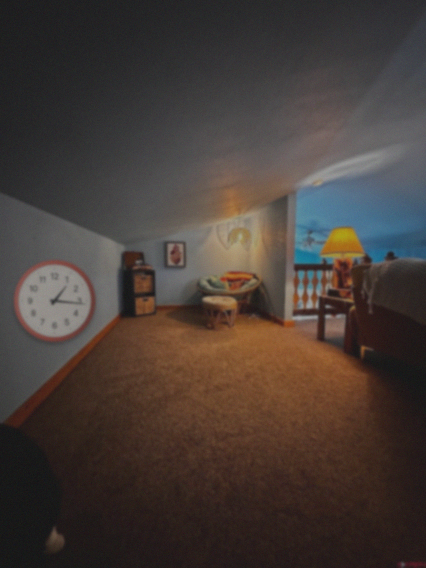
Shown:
1 h 16 min
